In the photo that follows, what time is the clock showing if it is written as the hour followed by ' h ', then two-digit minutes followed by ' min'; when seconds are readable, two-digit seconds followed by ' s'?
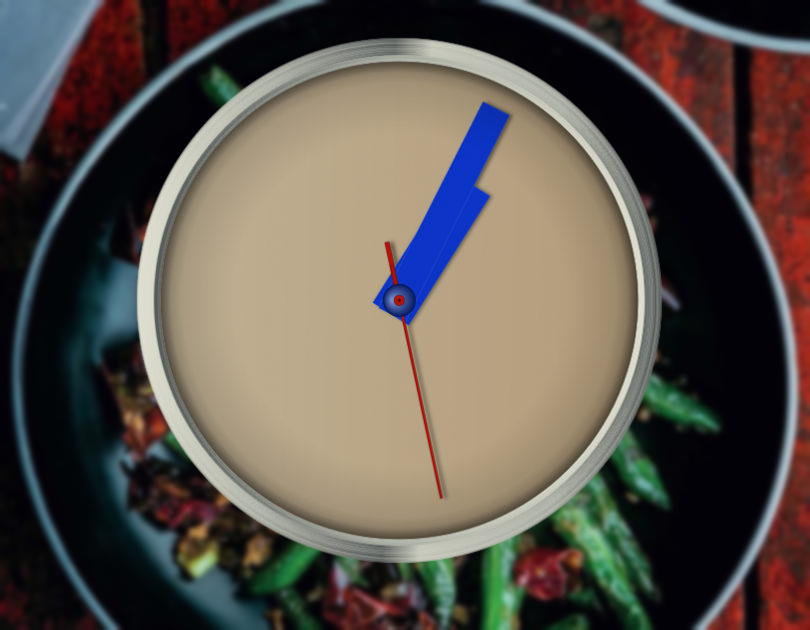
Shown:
1 h 04 min 28 s
